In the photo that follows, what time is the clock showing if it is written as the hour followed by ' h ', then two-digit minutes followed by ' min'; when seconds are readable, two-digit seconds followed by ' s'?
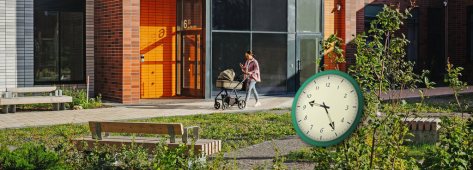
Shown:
9 h 25 min
